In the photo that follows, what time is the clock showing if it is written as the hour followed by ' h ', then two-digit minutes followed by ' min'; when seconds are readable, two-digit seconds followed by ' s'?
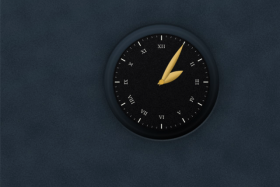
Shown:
2 h 05 min
